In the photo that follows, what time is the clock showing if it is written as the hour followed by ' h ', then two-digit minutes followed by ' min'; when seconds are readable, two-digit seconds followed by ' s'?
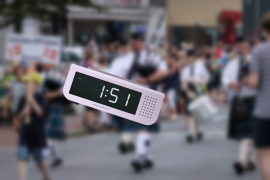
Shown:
1 h 51 min
